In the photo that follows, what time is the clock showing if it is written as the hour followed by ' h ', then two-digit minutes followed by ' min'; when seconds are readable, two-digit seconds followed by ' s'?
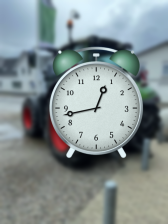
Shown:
12 h 43 min
